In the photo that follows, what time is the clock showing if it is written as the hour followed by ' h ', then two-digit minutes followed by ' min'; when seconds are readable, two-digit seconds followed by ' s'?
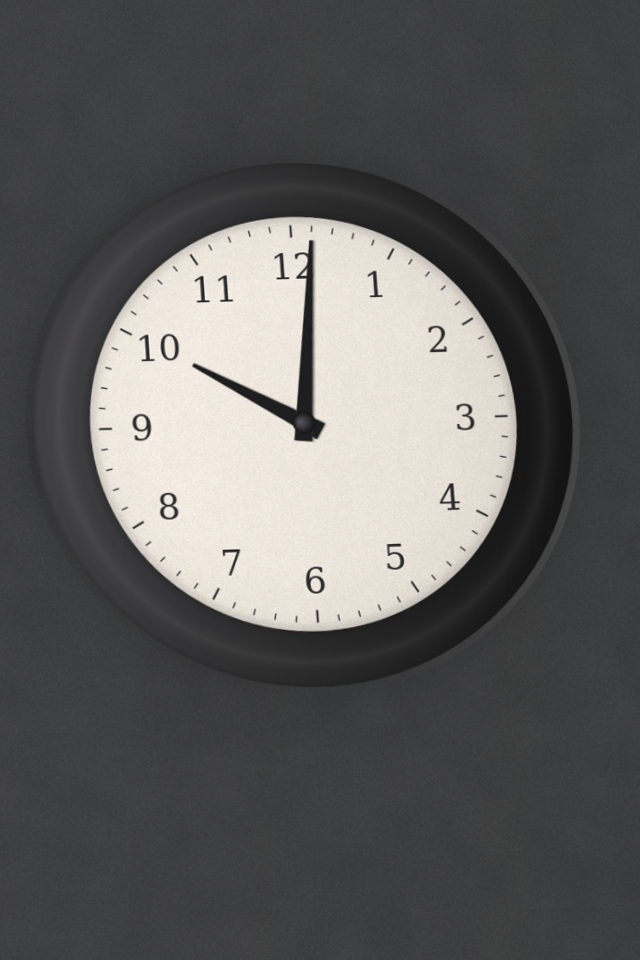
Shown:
10 h 01 min
